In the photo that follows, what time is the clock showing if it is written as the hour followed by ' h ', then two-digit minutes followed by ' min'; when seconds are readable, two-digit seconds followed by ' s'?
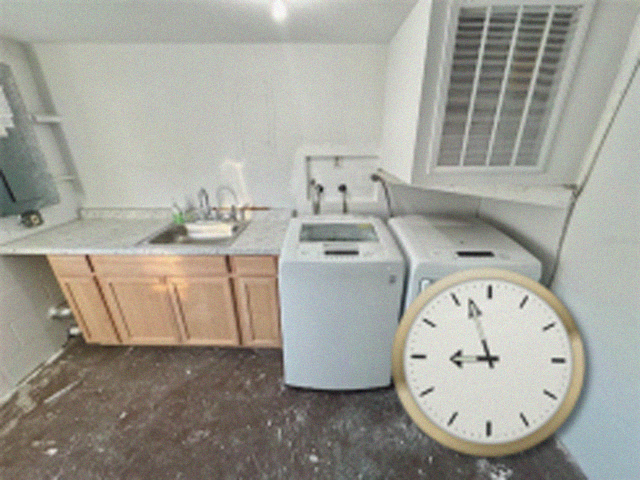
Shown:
8 h 57 min
